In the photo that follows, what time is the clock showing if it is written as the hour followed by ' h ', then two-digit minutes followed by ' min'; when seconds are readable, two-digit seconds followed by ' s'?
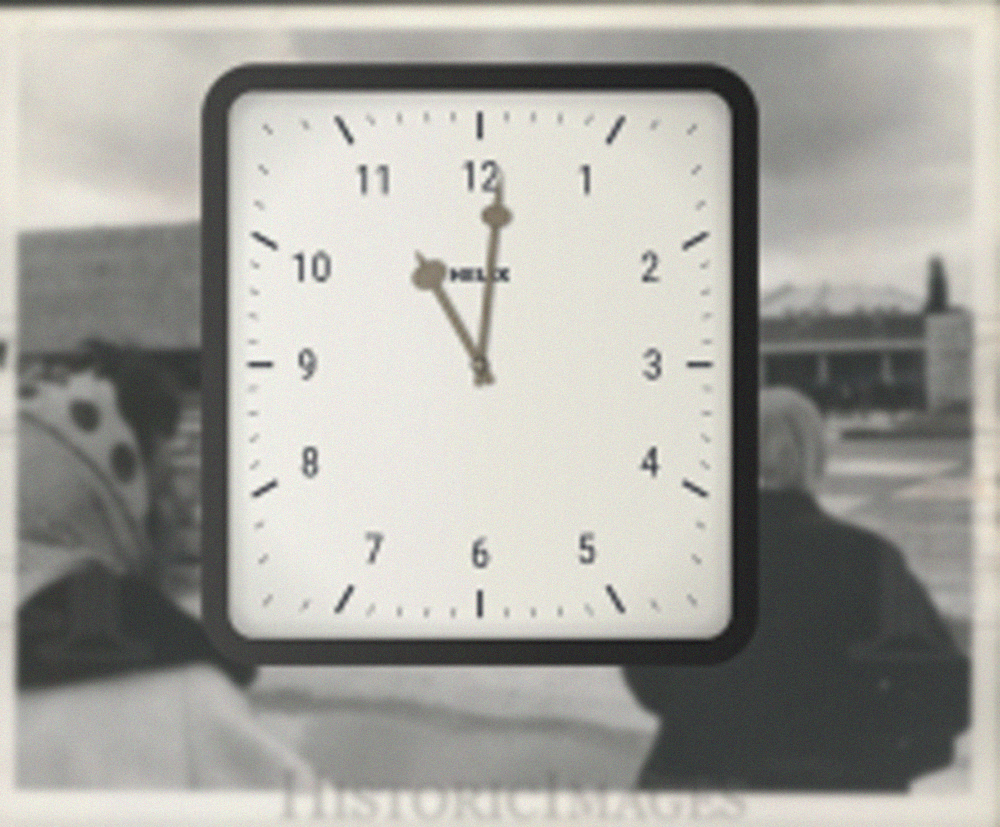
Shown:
11 h 01 min
